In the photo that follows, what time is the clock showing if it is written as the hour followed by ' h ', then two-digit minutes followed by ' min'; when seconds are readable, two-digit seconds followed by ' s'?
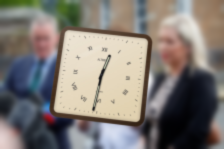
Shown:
12 h 31 min
